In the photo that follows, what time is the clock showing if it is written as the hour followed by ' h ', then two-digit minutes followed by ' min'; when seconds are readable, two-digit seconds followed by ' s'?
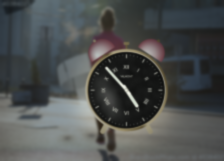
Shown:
4 h 53 min
